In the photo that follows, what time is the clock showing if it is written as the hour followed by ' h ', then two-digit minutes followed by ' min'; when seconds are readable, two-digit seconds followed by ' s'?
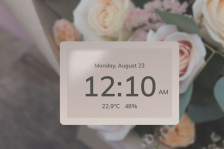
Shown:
12 h 10 min
